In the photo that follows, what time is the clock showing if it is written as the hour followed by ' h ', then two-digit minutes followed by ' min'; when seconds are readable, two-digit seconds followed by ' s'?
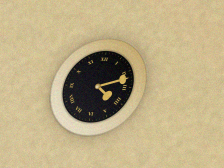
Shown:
4 h 12 min
